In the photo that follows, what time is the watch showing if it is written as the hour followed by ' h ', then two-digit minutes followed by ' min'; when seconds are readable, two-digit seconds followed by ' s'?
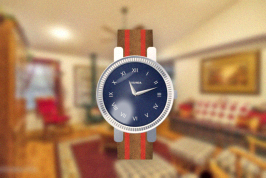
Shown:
11 h 12 min
